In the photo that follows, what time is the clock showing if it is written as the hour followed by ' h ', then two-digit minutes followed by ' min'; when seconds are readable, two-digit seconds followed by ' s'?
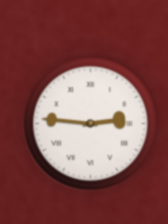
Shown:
2 h 46 min
